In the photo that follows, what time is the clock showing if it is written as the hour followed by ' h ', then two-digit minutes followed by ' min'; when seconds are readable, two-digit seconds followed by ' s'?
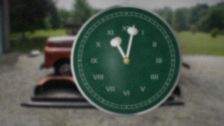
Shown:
11 h 02 min
